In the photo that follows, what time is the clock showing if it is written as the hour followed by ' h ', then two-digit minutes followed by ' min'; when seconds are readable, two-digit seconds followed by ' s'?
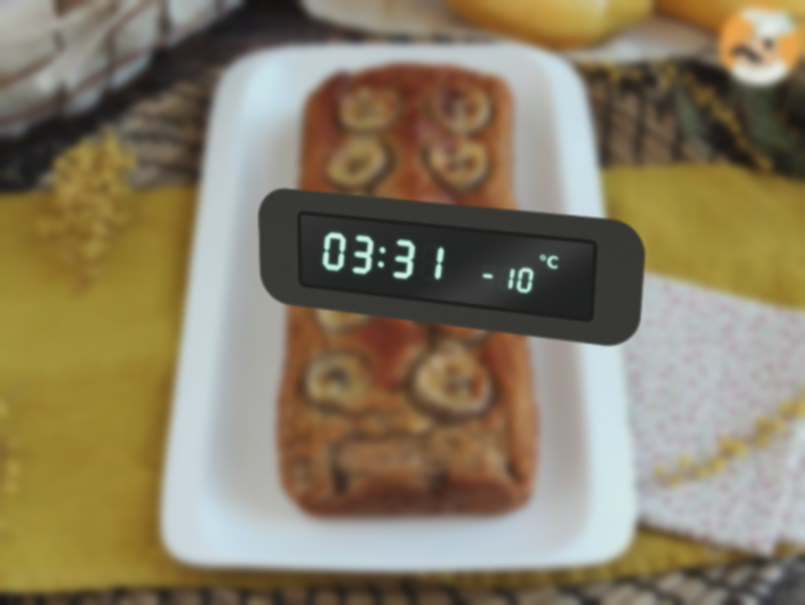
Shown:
3 h 31 min
